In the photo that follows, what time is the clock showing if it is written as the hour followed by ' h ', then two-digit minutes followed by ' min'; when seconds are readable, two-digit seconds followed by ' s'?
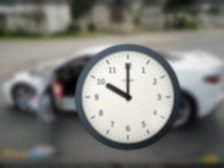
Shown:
10 h 00 min
